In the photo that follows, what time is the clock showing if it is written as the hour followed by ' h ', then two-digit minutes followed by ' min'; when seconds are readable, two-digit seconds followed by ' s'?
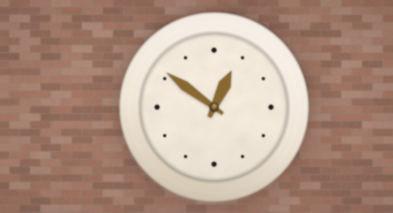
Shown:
12 h 51 min
